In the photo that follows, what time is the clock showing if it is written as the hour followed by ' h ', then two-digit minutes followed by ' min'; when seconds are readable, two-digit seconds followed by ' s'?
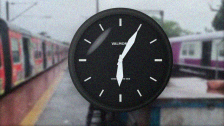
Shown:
6 h 05 min
